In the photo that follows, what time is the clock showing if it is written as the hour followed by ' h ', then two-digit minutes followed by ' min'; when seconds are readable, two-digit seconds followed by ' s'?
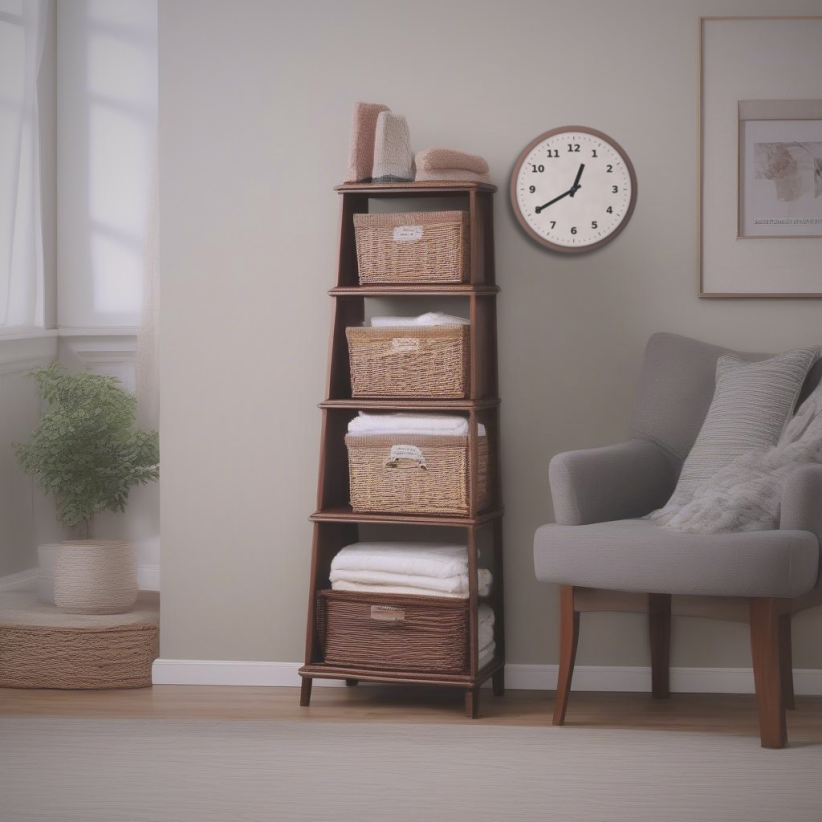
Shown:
12 h 40 min
